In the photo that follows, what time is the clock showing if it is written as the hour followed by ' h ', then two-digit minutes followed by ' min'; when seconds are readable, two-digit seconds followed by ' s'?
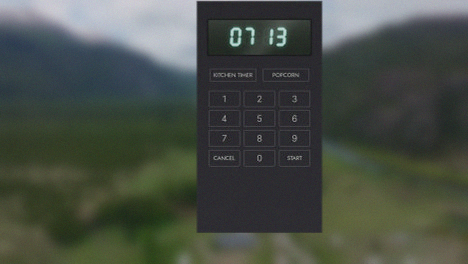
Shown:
7 h 13 min
